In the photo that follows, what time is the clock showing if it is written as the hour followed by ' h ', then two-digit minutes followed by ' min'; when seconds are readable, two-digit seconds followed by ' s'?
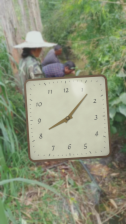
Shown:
8 h 07 min
